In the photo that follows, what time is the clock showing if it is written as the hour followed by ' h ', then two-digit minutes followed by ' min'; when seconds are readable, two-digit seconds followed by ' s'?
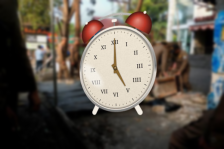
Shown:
5 h 00 min
